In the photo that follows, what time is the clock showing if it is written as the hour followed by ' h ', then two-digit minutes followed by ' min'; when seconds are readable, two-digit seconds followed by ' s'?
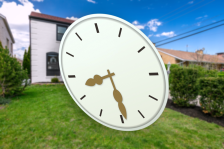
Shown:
8 h 29 min
